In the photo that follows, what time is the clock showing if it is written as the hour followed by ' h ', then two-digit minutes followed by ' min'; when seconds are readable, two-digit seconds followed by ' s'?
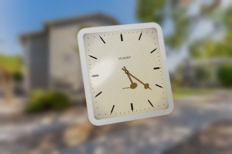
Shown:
5 h 22 min
